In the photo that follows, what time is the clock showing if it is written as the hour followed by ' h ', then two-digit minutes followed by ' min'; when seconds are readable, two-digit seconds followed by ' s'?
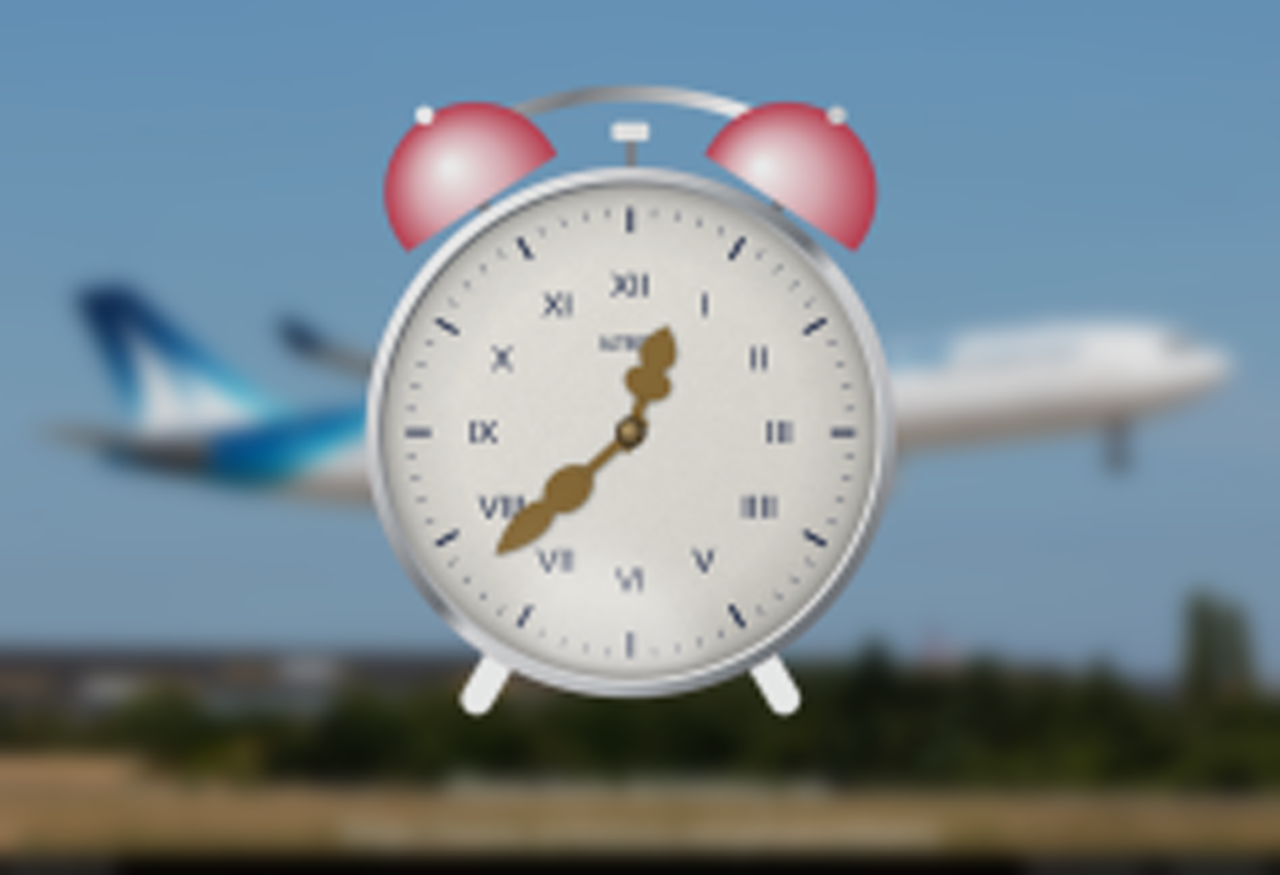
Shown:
12 h 38 min
